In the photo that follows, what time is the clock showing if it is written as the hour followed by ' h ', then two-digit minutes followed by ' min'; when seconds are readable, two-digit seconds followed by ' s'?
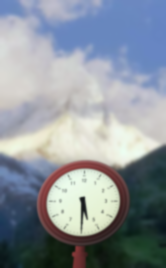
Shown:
5 h 30 min
